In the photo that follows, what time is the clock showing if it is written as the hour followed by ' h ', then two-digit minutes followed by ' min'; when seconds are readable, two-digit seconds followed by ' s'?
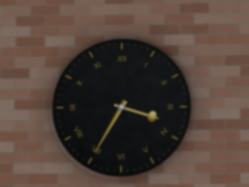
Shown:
3 h 35 min
